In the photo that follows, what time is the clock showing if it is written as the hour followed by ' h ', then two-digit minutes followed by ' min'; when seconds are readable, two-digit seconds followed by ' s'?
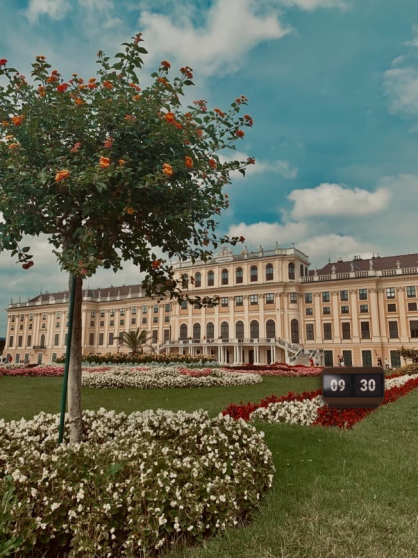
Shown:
9 h 30 min
